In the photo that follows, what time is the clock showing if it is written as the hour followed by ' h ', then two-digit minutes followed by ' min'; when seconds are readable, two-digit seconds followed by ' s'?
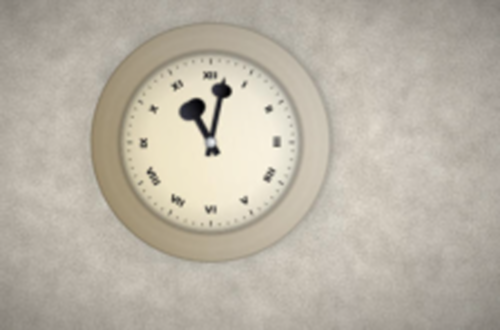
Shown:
11 h 02 min
